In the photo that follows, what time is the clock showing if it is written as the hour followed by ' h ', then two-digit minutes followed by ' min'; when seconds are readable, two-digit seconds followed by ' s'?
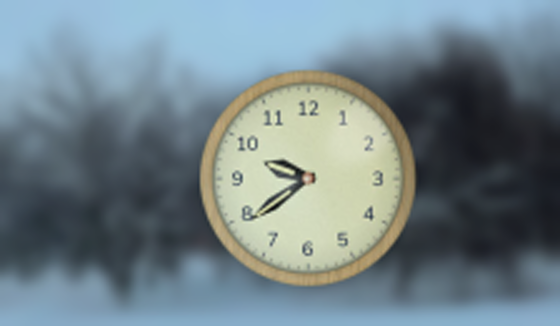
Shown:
9 h 39 min
